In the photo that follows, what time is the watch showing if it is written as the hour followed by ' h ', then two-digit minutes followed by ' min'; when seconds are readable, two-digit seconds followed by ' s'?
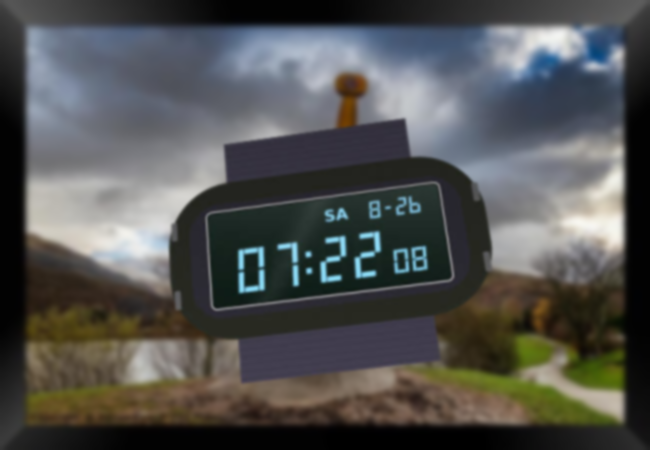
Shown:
7 h 22 min 08 s
